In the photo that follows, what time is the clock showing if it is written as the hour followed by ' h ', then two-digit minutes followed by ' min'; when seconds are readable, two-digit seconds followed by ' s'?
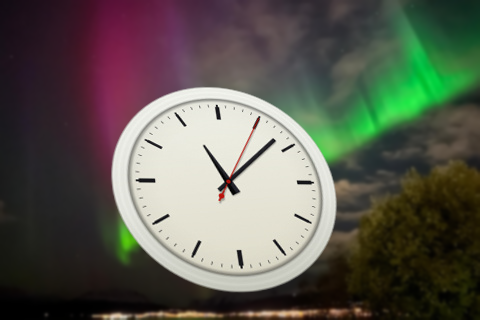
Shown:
11 h 08 min 05 s
